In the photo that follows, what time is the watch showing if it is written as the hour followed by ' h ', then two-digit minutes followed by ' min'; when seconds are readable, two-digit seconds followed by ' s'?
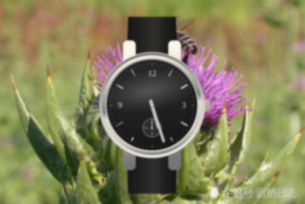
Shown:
5 h 27 min
